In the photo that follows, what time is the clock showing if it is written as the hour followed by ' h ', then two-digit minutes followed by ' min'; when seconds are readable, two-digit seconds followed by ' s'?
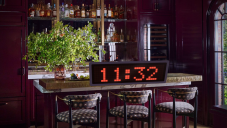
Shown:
11 h 32 min
